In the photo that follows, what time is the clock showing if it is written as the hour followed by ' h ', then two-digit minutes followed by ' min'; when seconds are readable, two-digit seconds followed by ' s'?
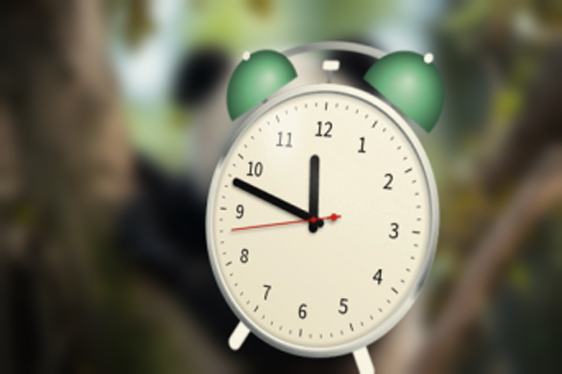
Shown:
11 h 47 min 43 s
